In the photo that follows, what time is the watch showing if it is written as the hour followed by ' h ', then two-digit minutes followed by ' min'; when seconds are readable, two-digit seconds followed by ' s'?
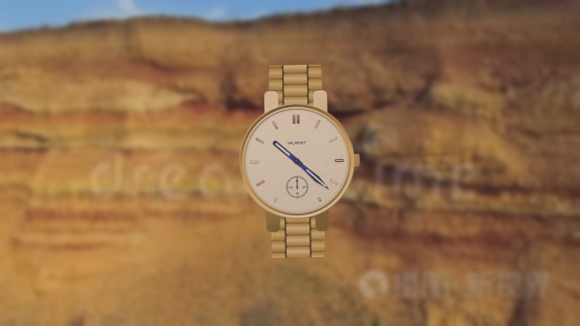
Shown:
10 h 22 min
